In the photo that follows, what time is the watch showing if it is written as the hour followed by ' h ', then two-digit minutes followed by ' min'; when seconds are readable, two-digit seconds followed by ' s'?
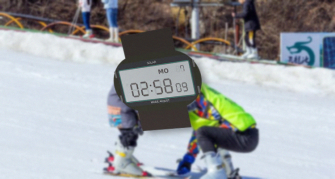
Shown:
2 h 58 min 09 s
